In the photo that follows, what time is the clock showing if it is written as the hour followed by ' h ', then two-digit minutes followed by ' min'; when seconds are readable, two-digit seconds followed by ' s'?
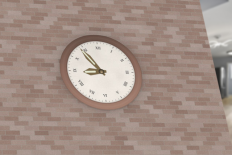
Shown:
8 h 54 min
